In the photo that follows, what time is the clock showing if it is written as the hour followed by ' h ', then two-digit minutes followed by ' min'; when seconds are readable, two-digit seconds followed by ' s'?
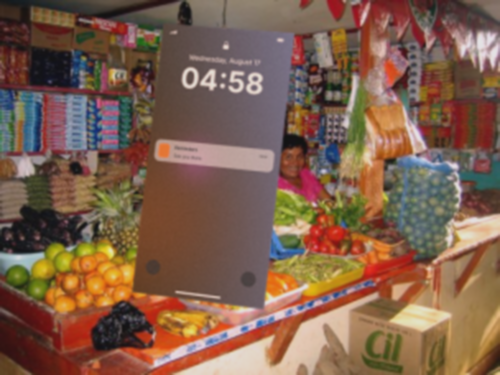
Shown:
4 h 58 min
